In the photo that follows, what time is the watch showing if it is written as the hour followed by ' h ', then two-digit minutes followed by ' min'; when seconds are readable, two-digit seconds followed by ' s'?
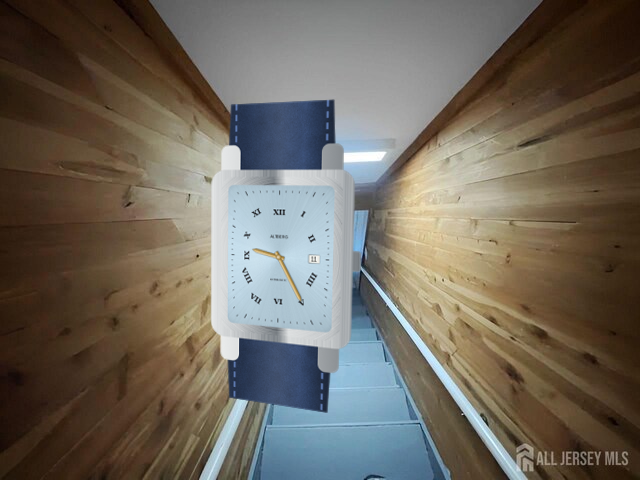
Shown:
9 h 25 min
